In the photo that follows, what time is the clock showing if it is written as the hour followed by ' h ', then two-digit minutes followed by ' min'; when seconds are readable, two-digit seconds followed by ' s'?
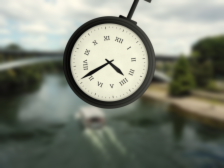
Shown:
3 h 36 min
